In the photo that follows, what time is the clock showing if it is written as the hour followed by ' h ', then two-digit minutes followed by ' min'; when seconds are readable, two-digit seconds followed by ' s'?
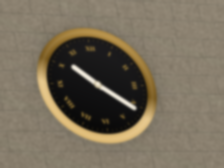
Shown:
10 h 21 min
